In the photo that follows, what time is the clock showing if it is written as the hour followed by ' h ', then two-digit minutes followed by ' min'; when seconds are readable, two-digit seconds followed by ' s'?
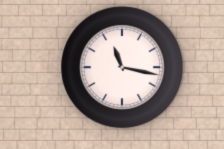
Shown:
11 h 17 min
